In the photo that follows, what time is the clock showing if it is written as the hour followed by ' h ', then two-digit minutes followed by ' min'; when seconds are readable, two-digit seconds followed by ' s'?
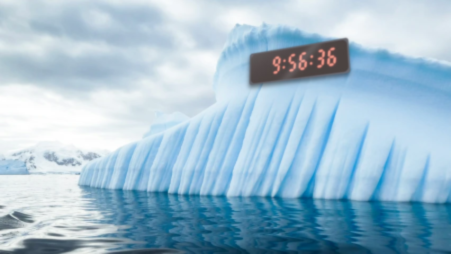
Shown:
9 h 56 min 36 s
